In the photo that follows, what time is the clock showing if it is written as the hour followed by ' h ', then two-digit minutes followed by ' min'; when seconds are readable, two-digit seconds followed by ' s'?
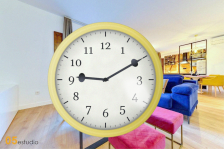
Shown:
9 h 10 min
